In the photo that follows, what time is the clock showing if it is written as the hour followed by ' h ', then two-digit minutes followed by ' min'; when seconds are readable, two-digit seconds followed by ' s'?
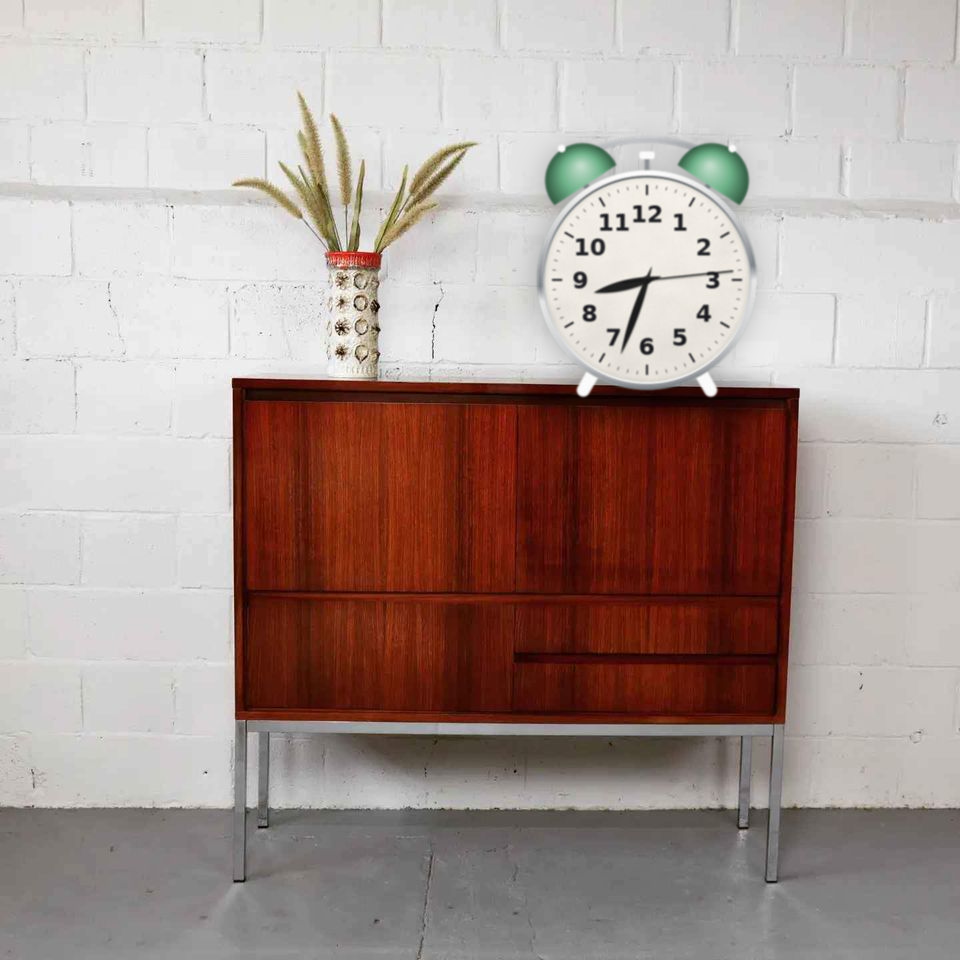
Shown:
8 h 33 min 14 s
